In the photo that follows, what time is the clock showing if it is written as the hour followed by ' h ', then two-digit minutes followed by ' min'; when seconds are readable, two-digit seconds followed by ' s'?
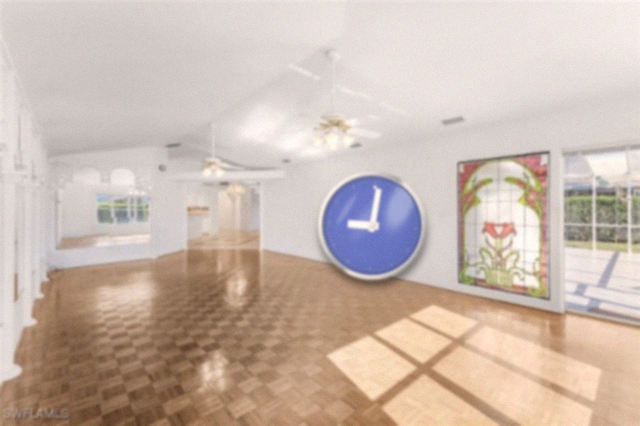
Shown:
9 h 01 min
